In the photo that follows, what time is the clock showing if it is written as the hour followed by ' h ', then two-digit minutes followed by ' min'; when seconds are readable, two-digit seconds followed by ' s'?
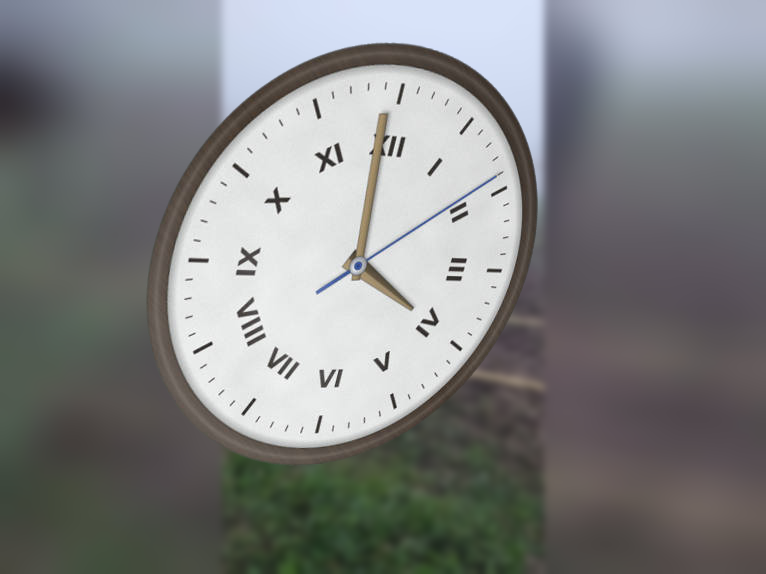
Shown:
3 h 59 min 09 s
